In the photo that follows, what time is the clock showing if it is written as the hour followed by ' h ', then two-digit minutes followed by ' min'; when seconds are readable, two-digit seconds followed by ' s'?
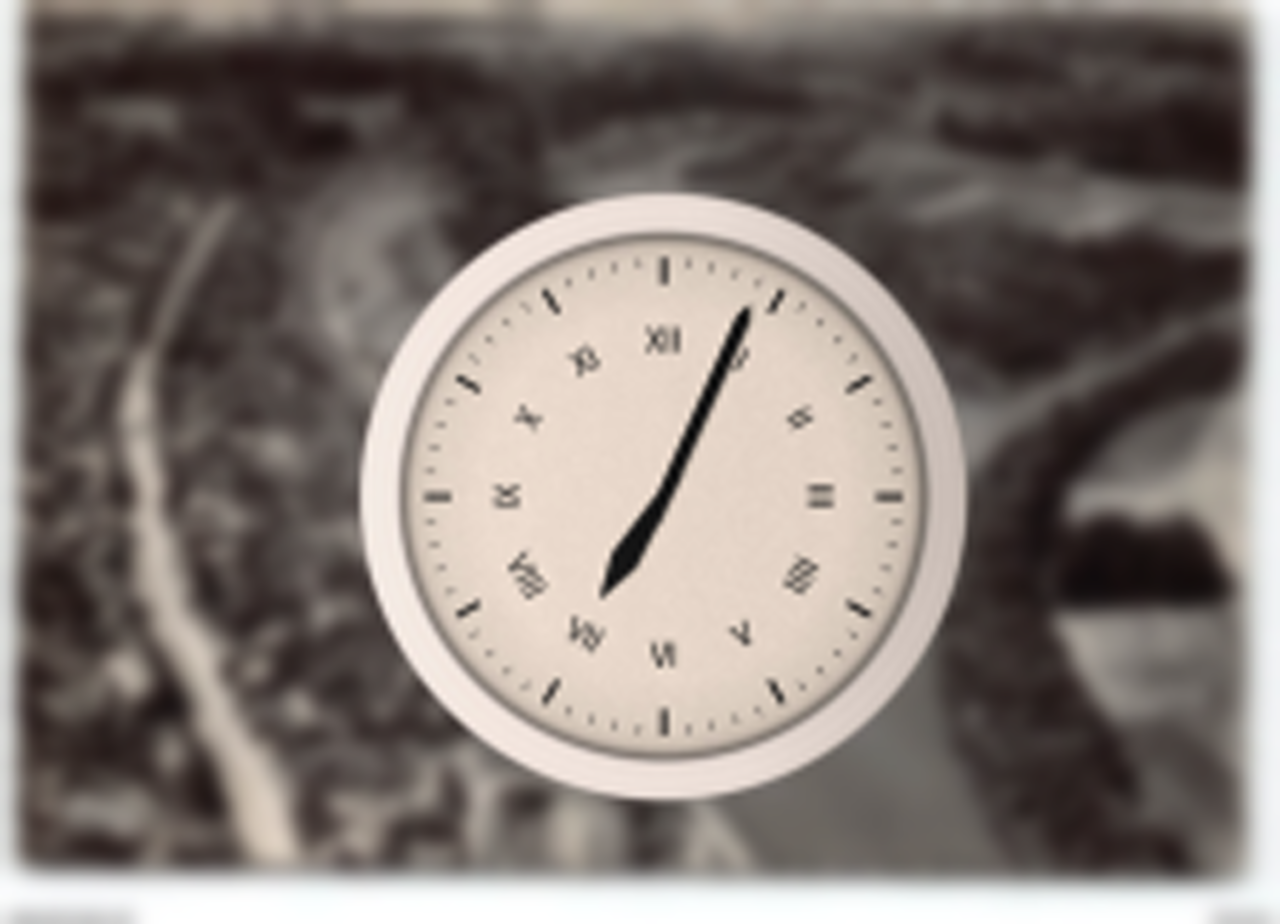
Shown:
7 h 04 min
